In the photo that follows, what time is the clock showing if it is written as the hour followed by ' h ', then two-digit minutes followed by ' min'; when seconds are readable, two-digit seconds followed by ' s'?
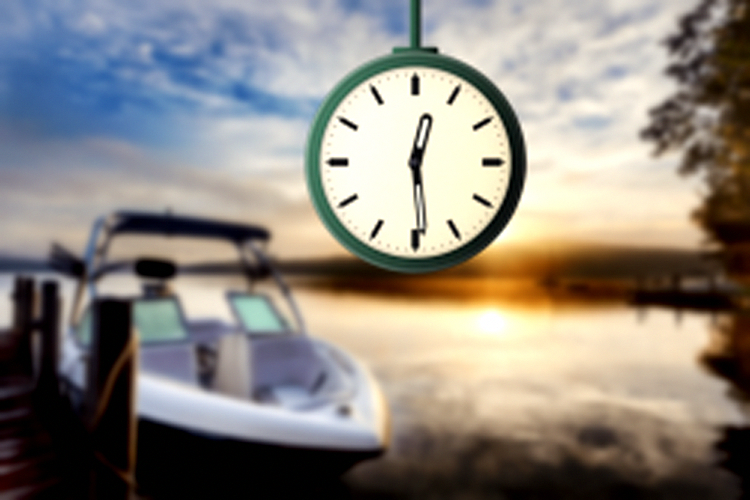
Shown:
12 h 29 min
